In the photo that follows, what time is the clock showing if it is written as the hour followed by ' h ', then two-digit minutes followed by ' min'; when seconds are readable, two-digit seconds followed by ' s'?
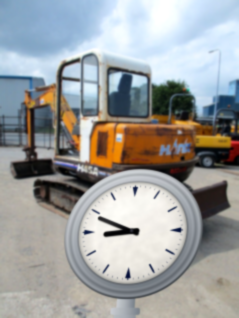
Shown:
8 h 49 min
